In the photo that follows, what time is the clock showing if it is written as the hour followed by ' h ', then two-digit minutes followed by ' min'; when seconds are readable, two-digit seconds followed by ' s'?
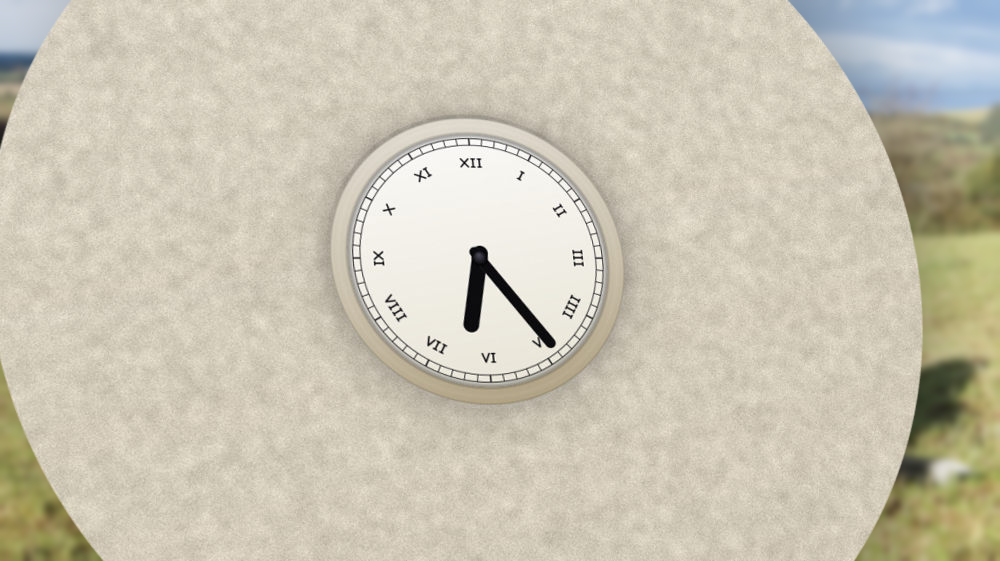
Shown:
6 h 24 min
